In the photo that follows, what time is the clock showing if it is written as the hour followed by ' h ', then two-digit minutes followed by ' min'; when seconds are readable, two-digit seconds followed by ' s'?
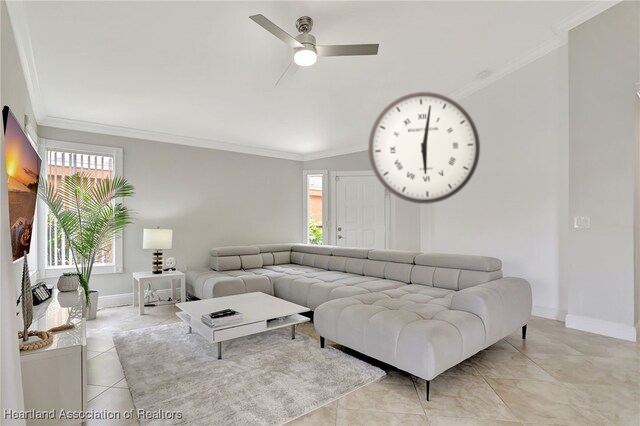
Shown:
6 h 02 min
